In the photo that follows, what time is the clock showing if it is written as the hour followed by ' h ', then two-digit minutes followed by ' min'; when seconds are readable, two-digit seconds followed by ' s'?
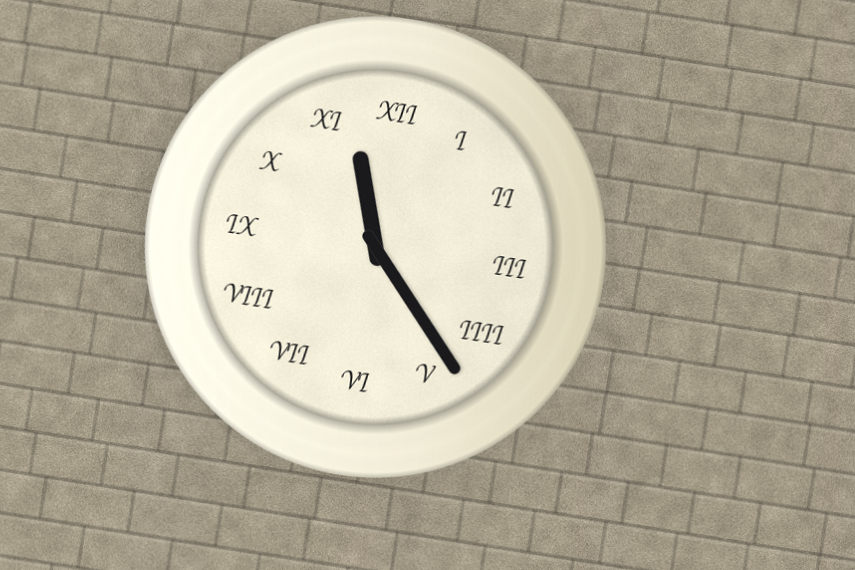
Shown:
11 h 23 min
